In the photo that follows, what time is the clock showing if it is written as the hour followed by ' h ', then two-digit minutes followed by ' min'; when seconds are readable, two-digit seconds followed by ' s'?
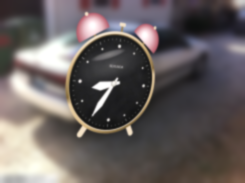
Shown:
8 h 35 min
